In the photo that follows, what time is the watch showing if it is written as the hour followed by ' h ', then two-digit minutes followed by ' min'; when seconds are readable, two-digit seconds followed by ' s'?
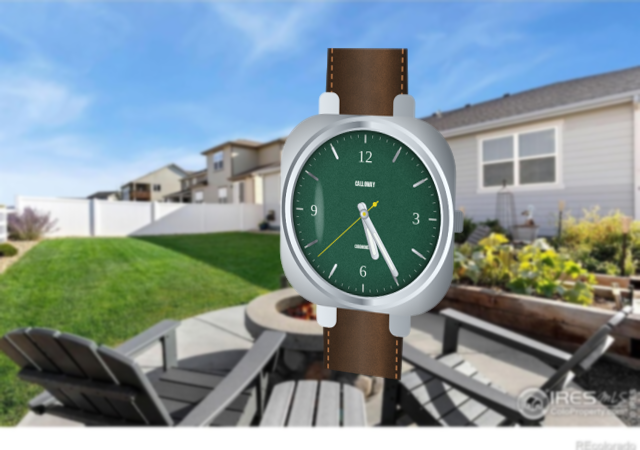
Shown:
5 h 24 min 38 s
